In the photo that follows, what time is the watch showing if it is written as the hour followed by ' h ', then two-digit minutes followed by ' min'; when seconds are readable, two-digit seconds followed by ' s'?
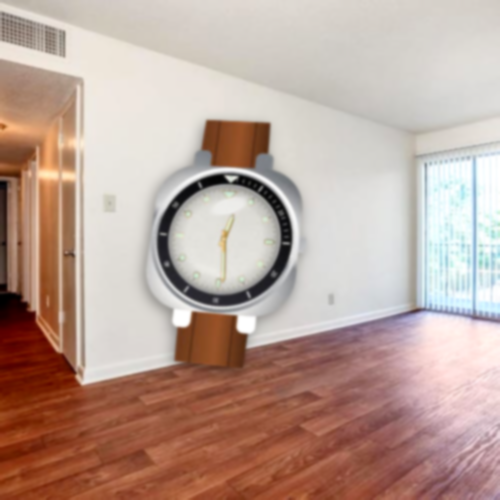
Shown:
12 h 29 min
